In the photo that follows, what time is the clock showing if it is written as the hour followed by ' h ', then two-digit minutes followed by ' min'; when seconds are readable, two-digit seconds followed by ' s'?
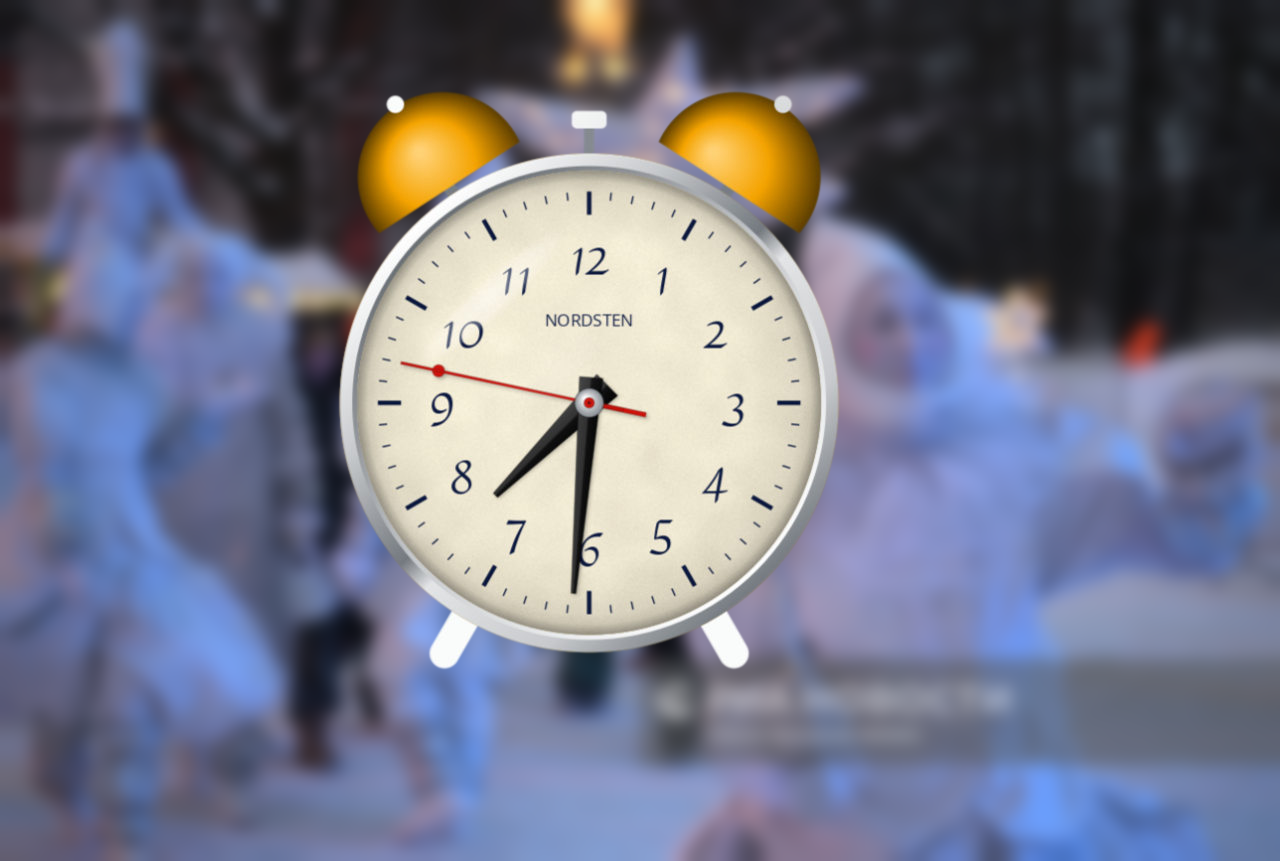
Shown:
7 h 30 min 47 s
